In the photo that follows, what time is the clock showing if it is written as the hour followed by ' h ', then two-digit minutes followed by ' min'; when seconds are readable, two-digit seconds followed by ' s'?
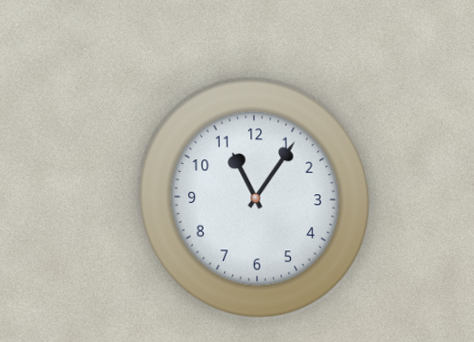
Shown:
11 h 06 min
